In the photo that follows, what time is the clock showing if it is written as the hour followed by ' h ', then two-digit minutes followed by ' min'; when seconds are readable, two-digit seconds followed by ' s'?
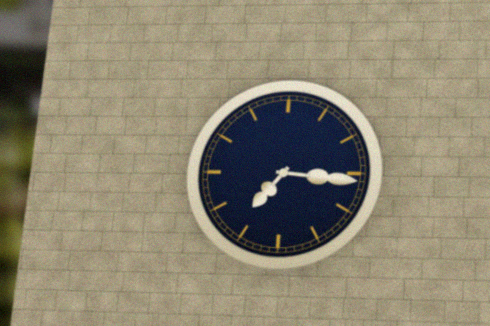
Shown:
7 h 16 min
